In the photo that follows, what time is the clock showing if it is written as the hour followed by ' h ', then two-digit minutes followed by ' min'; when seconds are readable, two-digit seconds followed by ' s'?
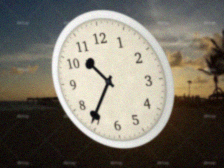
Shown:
10 h 36 min
